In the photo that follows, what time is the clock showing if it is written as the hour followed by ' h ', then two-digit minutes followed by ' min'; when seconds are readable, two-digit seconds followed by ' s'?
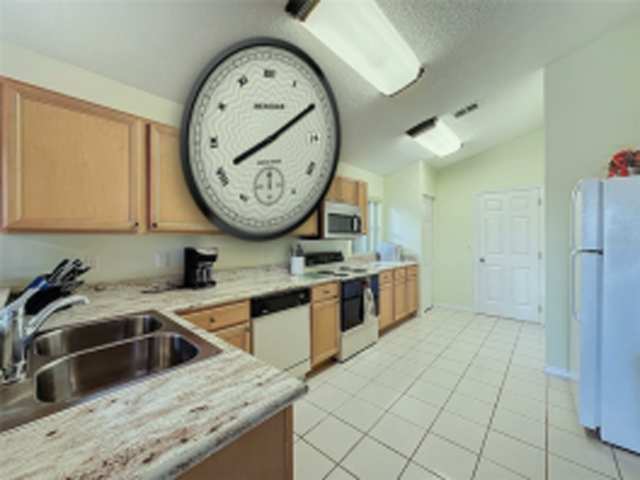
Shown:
8 h 10 min
